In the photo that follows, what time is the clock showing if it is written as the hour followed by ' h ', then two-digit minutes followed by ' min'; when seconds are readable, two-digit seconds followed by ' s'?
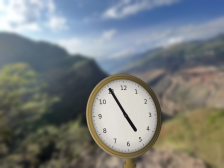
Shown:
4 h 55 min
